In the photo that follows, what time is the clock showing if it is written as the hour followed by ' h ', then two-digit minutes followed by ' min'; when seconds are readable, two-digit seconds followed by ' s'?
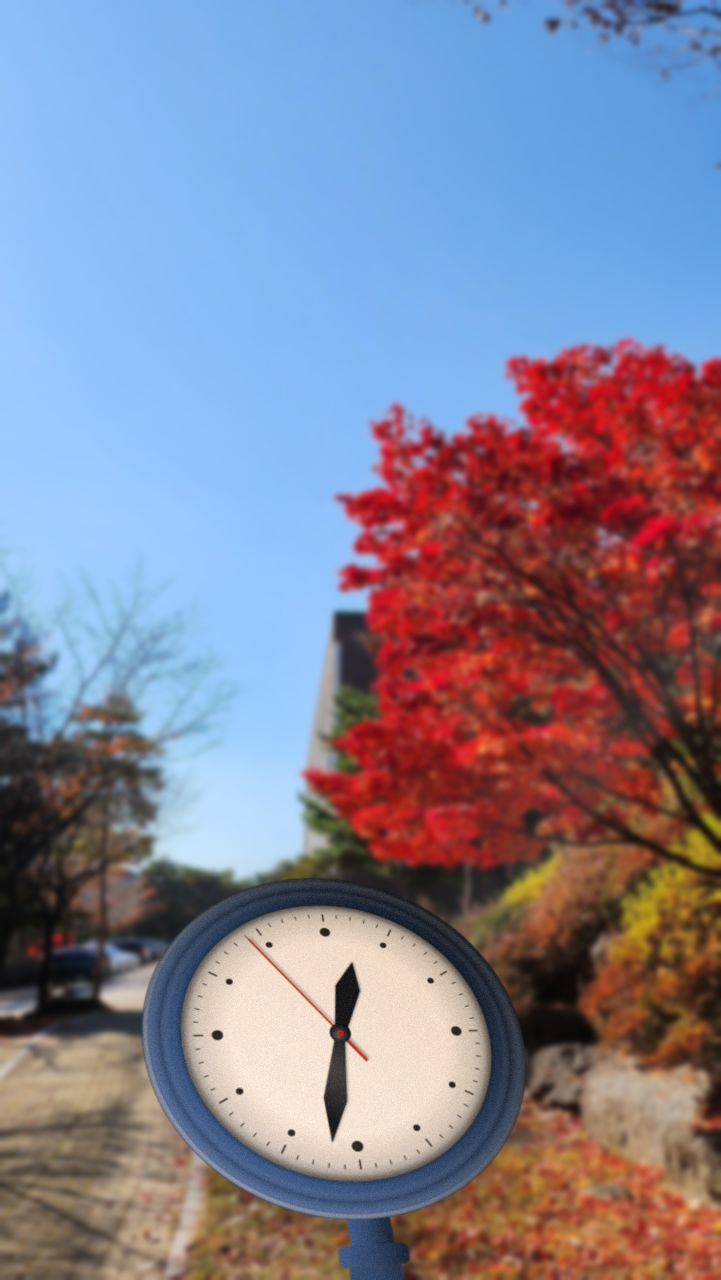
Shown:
12 h 31 min 54 s
